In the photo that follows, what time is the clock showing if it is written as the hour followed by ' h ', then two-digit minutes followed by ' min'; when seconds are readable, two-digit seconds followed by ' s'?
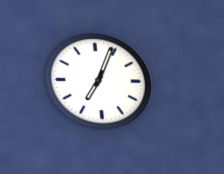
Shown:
7 h 04 min
